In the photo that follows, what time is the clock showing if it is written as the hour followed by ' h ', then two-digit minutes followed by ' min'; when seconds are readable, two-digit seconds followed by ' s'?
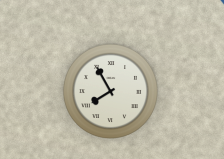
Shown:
7 h 55 min
